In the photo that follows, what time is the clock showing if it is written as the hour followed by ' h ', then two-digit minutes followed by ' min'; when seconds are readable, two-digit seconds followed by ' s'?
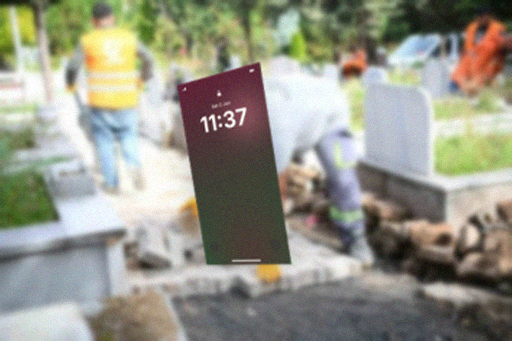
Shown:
11 h 37 min
